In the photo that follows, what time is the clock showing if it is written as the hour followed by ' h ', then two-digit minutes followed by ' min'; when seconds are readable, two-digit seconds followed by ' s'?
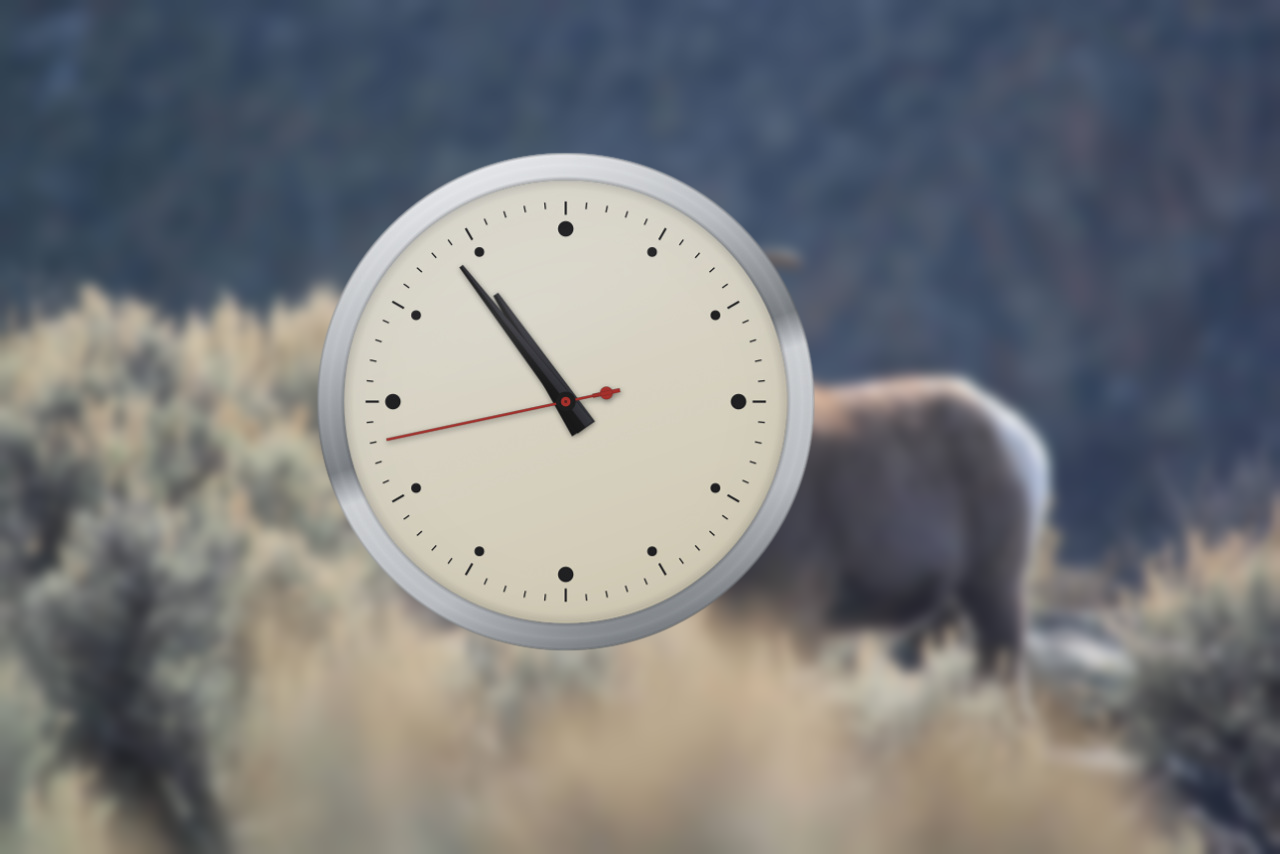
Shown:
10 h 53 min 43 s
